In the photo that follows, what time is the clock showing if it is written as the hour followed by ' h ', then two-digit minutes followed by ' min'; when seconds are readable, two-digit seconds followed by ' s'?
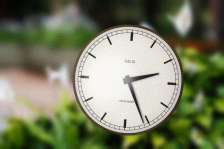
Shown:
2 h 26 min
